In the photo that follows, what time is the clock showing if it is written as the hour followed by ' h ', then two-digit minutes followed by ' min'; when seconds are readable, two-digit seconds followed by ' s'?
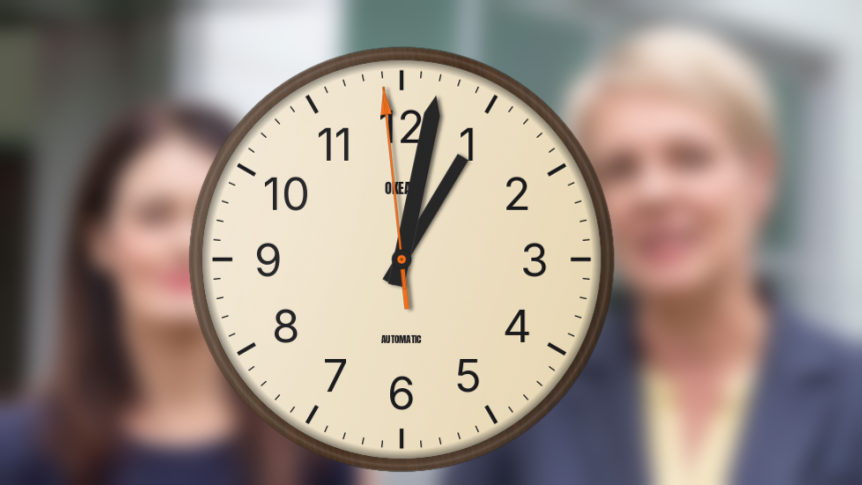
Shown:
1 h 01 min 59 s
